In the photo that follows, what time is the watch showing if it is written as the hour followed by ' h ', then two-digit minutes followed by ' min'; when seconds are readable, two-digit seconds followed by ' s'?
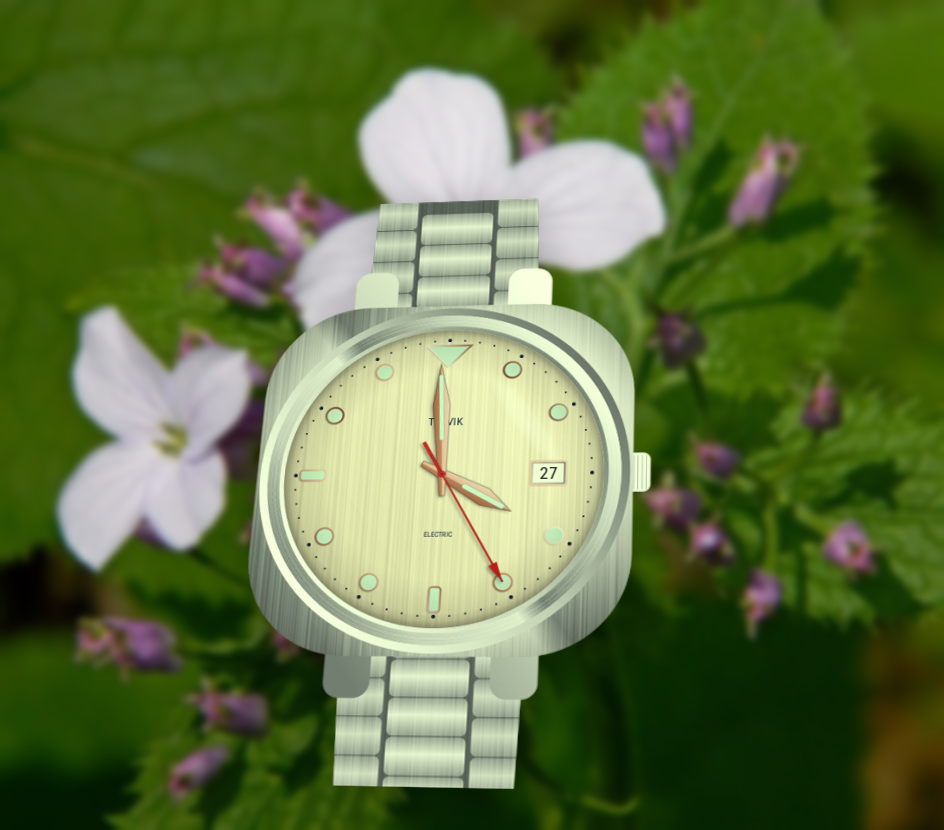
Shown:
3 h 59 min 25 s
